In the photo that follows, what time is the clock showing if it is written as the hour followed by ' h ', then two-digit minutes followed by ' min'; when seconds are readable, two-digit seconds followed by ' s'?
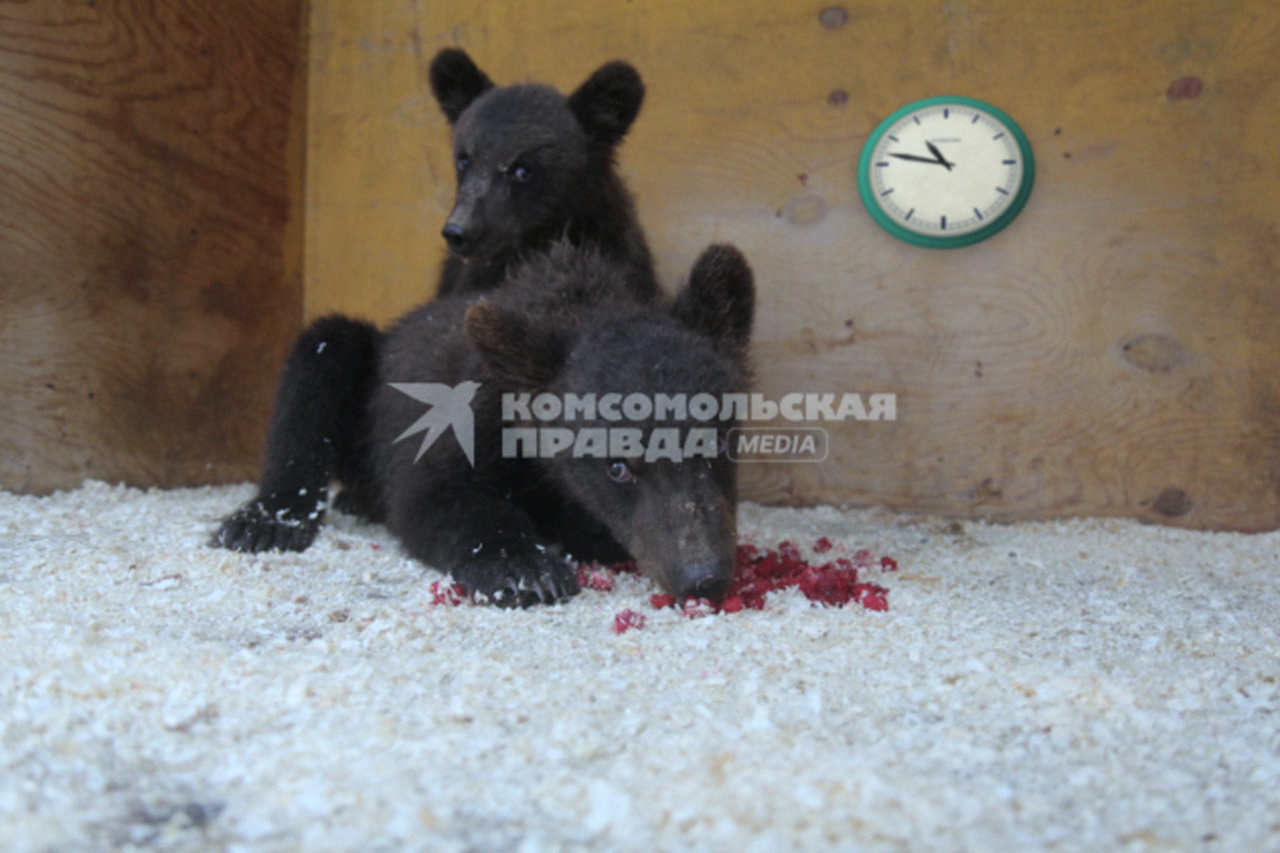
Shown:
10 h 47 min
